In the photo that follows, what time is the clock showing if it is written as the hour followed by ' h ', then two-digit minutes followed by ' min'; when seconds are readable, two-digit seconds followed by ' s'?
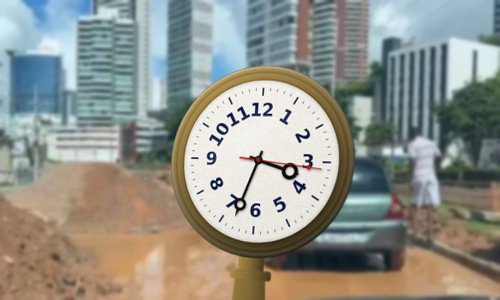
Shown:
3 h 33 min 16 s
